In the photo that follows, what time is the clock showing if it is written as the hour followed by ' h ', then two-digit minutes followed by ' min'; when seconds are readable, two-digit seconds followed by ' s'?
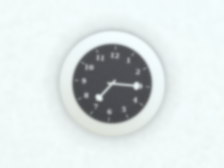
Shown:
7 h 15 min
